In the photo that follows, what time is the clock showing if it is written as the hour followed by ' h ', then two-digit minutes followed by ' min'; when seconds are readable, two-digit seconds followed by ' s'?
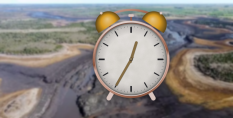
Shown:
12 h 35 min
